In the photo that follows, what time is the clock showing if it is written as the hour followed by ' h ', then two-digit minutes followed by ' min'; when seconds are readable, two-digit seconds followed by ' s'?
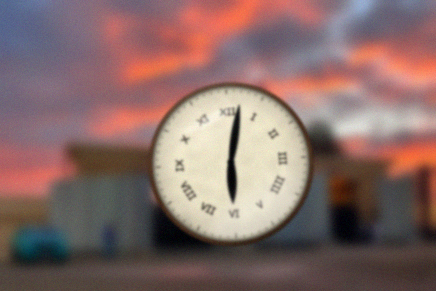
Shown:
6 h 02 min
